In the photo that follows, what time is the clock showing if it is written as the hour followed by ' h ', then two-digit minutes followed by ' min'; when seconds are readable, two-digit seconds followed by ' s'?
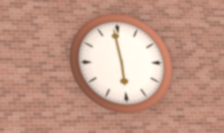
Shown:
5 h 59 min
